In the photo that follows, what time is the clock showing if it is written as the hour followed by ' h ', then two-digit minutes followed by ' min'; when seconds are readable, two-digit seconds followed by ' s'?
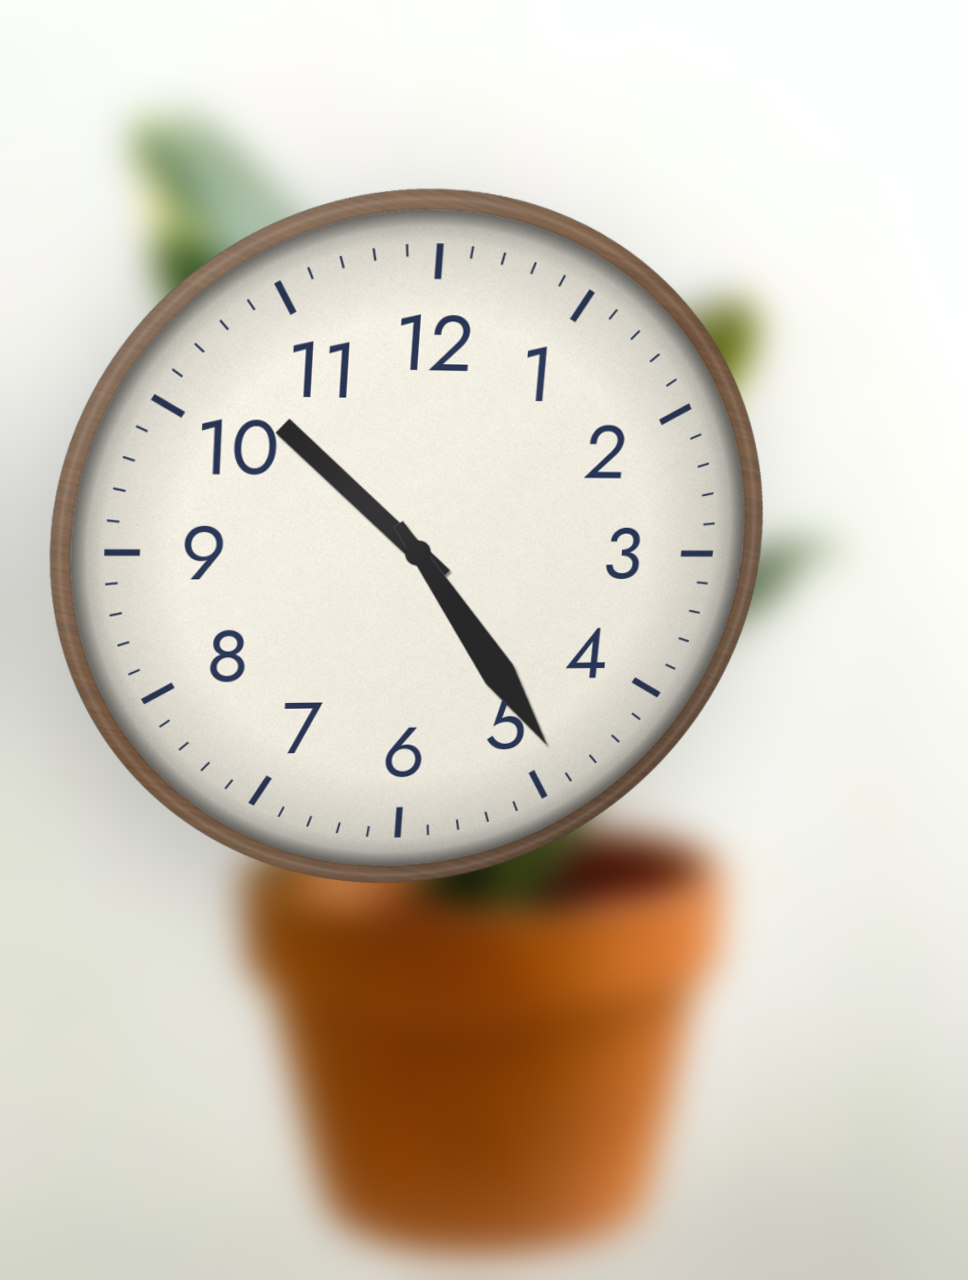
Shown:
10 h 24 min
